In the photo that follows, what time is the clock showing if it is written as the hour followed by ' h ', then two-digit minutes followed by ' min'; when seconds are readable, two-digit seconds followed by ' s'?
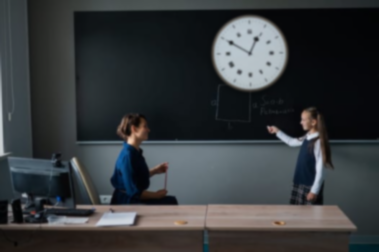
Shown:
12 h 50 min
